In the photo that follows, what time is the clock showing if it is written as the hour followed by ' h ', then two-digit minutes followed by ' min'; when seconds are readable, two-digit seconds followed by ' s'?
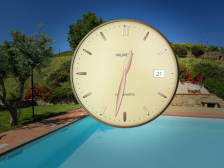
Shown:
12 h 32 min
